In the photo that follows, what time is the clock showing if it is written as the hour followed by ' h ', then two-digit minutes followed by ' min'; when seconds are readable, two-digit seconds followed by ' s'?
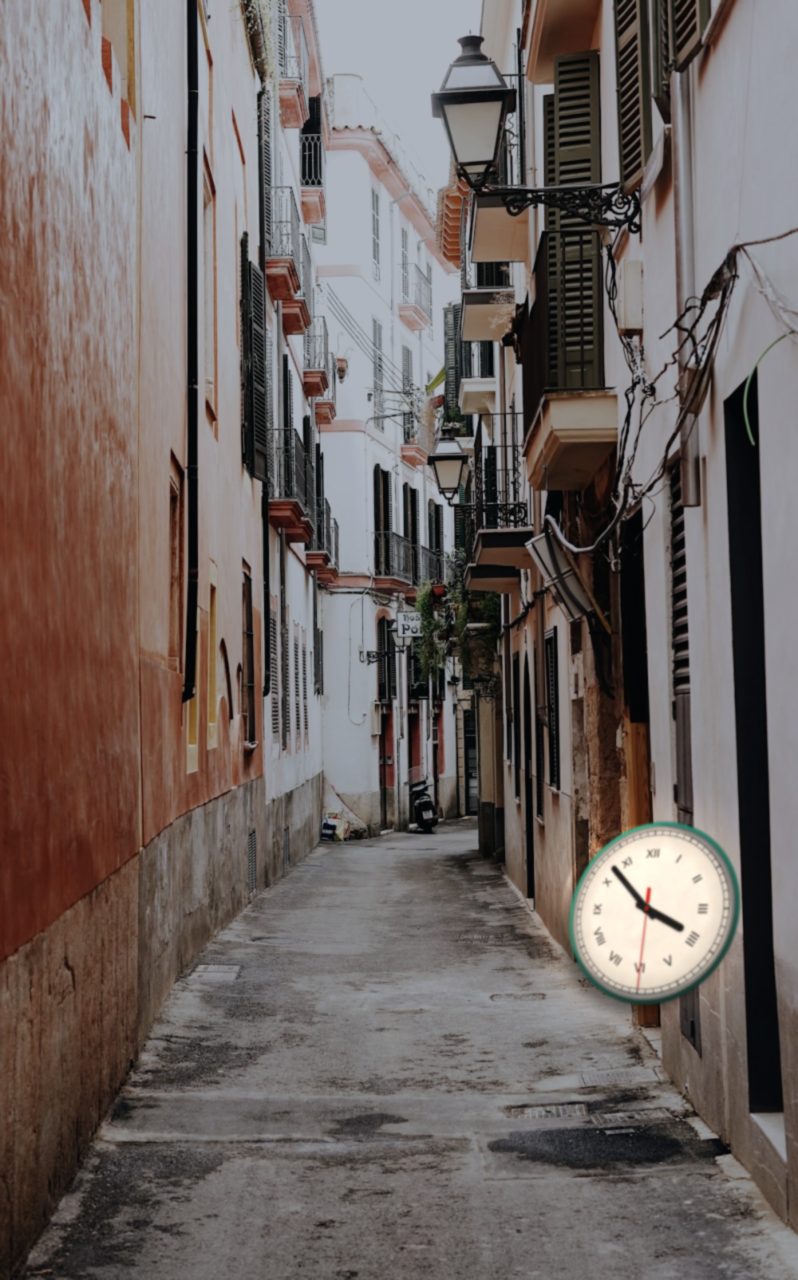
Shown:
3 h 52 min 30 s
